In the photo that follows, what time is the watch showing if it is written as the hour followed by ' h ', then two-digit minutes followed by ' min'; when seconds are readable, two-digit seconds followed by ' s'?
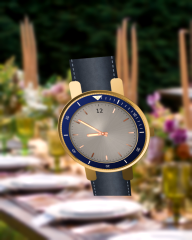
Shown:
8 h 51 min
